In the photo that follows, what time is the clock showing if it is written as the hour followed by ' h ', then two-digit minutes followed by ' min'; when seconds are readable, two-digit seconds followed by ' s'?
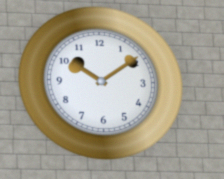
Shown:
10 h 09 min
